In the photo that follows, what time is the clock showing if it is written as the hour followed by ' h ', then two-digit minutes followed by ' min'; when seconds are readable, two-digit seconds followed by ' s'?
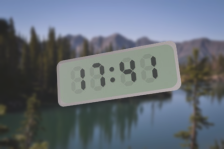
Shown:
17 h 41 min
